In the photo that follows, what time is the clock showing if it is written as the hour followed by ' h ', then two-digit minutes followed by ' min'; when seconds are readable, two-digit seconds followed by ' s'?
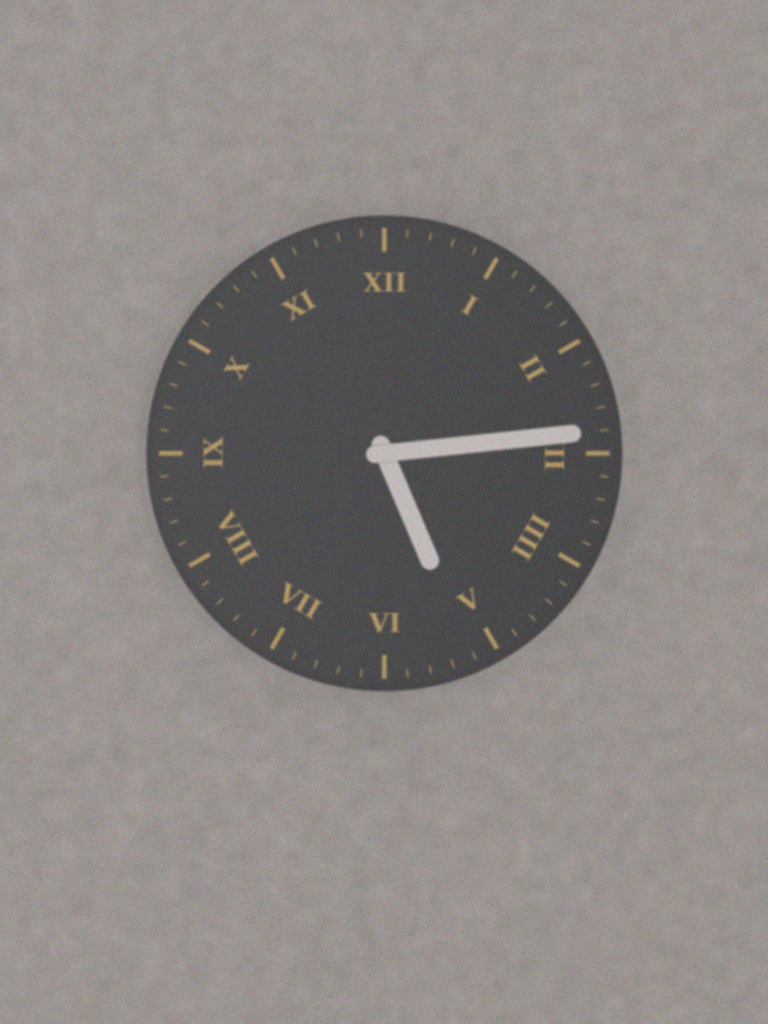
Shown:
5 h 14 min
